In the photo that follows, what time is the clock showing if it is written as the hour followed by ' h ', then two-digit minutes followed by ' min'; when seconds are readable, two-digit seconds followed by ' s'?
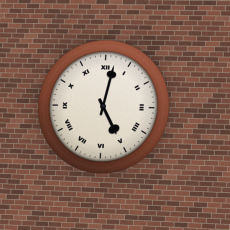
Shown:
5 h 02 min
